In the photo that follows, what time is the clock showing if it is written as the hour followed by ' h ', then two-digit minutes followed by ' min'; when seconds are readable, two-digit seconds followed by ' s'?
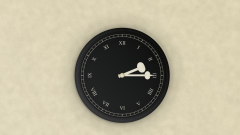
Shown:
2 h 15 min
